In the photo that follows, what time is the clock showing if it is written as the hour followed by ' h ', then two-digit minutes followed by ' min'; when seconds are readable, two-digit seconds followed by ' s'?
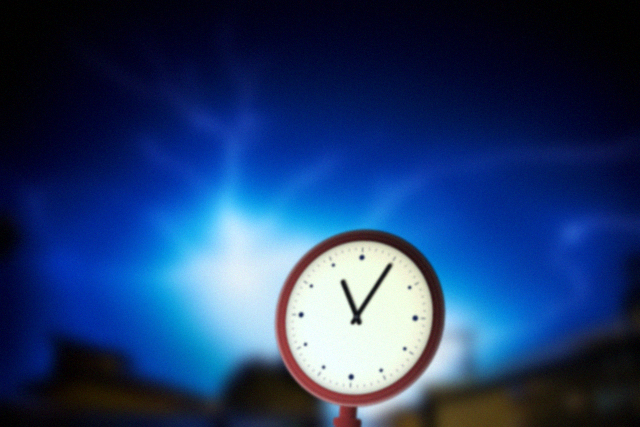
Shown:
11 h 05 min
